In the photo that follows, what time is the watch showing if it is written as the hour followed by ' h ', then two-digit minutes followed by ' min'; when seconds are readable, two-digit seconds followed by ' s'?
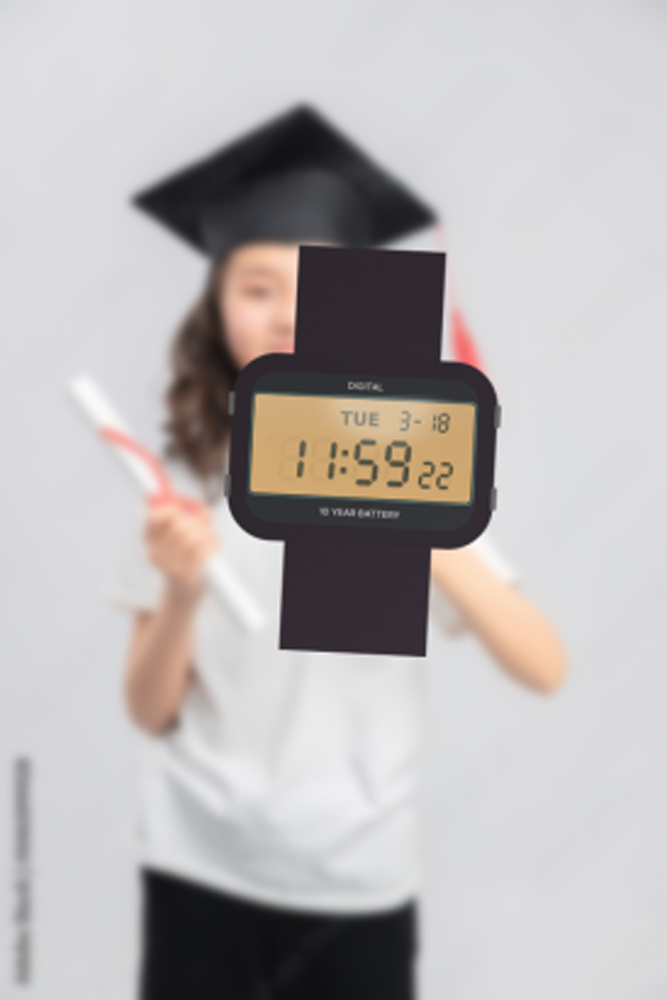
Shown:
11 h 59 min 22 s
